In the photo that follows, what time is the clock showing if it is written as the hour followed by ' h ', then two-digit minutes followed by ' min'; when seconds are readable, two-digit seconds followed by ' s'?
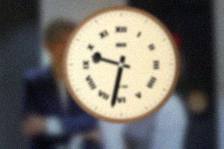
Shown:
9 h 32 min
